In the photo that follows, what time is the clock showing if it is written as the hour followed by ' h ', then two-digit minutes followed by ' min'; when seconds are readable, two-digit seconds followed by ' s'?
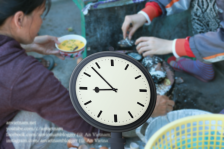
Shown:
8 h 53 min
